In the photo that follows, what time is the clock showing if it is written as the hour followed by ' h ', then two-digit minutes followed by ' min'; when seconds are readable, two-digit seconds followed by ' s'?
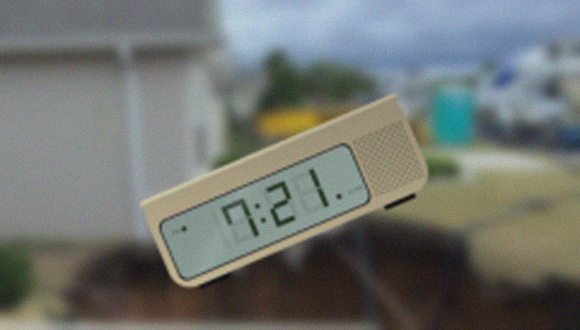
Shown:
7 h 21 min
